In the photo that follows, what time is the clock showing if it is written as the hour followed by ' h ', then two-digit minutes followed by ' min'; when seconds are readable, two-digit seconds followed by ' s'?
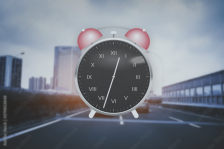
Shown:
12 h 33 min
